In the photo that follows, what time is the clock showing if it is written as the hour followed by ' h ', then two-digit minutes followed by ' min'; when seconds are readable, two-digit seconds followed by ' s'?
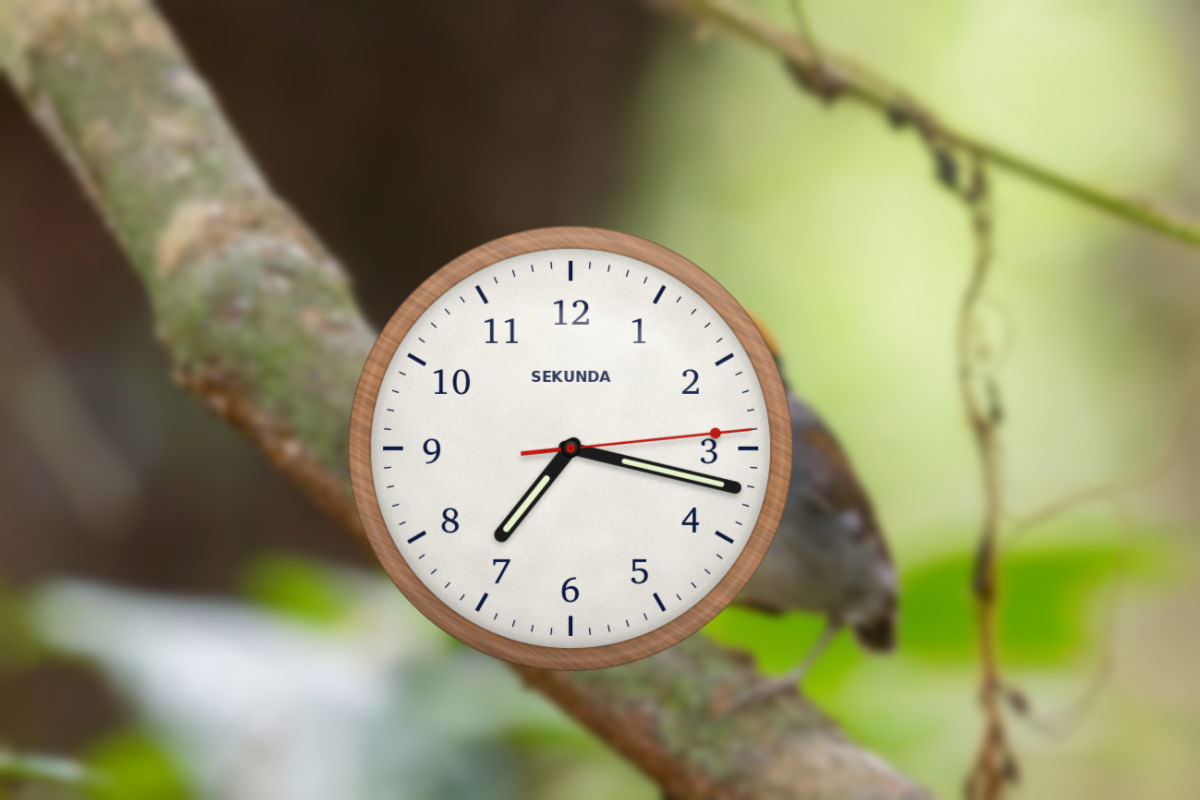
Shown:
7 h 17 min 14 s
